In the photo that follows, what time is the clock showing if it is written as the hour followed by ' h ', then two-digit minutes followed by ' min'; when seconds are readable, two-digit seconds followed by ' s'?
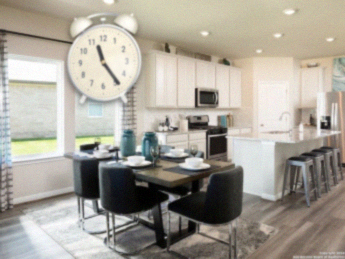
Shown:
11 h 24 min
